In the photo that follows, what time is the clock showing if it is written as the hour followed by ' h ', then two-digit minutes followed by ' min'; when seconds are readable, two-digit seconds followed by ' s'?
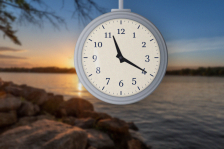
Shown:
11 h 20 min
